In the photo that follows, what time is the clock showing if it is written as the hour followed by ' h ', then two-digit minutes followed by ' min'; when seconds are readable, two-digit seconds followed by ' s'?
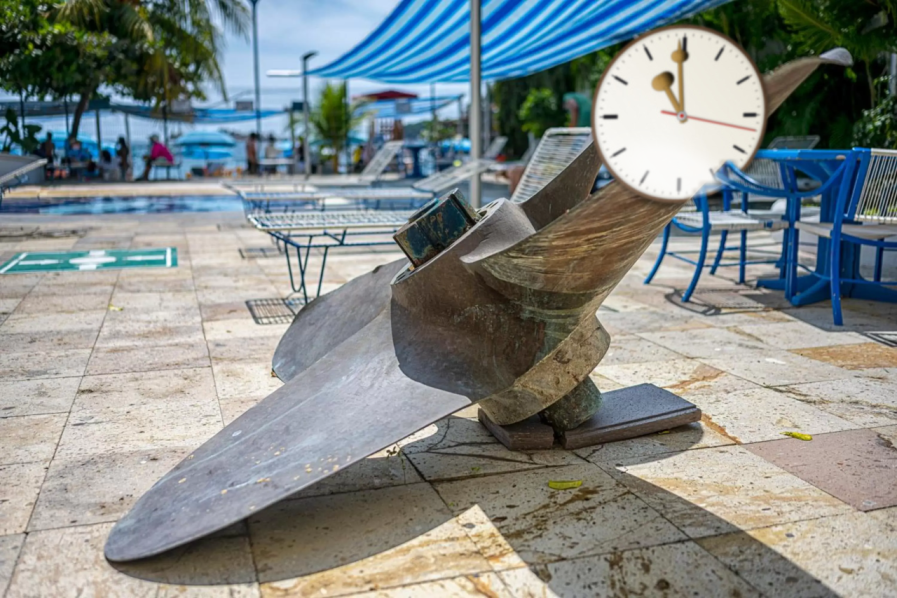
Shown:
10 h 59 min 17 s
